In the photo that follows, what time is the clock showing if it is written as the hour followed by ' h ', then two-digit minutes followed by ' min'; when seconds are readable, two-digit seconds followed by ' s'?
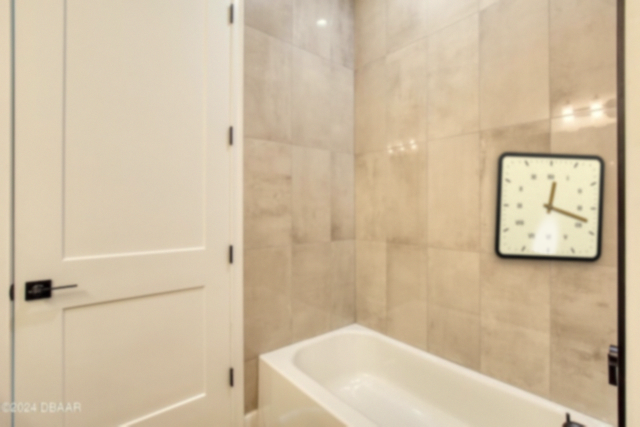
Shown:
12 h 18 min
